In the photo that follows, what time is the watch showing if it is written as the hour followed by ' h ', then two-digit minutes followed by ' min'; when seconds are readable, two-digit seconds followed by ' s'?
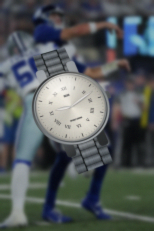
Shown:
9 h 12 min
